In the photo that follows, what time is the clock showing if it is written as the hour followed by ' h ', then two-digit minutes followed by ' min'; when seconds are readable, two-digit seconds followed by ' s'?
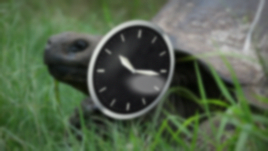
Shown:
10 h 16 min
